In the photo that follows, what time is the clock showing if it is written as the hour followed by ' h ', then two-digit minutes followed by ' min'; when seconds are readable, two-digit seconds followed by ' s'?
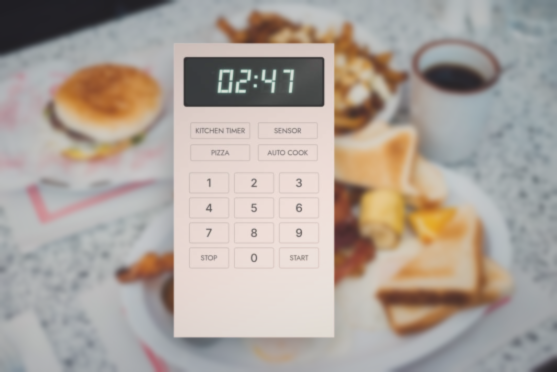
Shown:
2 h 47 min
